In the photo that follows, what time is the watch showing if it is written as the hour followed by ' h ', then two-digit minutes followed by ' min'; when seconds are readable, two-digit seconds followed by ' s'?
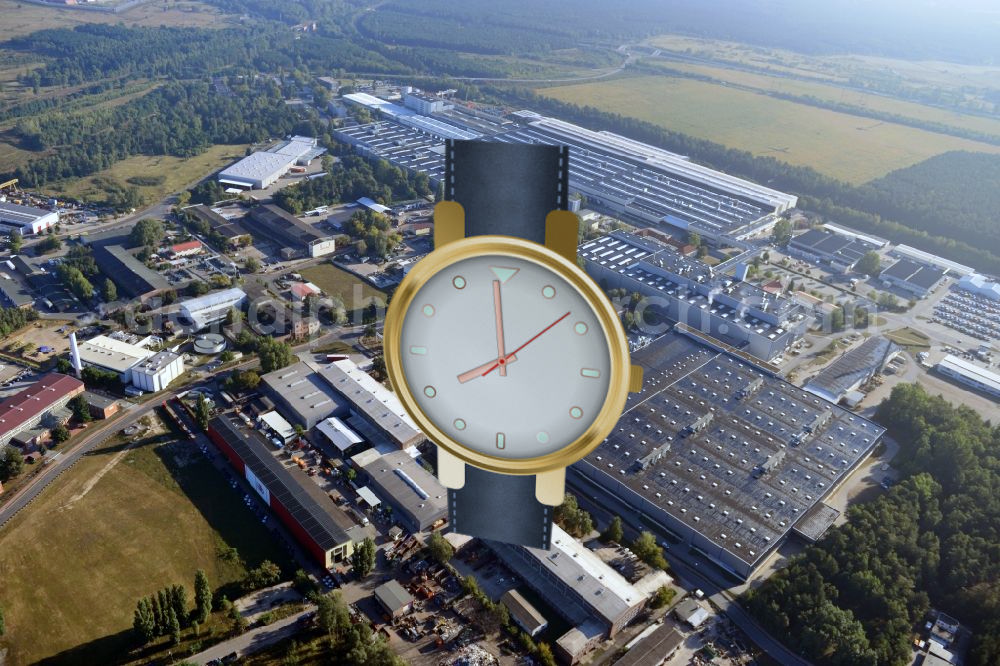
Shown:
7 h 59 min 08 s
